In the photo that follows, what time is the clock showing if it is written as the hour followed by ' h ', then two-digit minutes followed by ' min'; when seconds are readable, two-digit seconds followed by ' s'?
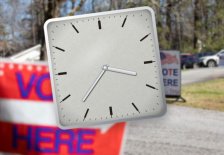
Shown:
3 h 37 min
